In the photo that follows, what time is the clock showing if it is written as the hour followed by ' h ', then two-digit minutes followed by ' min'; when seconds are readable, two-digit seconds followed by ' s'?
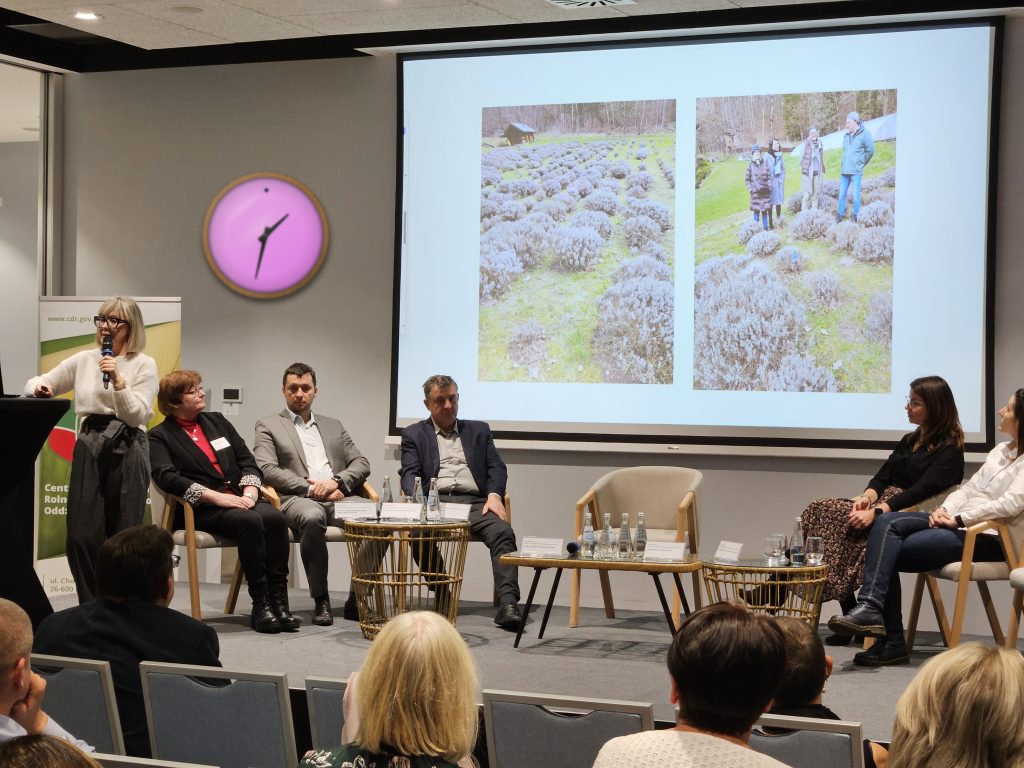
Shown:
1 h 32 min
